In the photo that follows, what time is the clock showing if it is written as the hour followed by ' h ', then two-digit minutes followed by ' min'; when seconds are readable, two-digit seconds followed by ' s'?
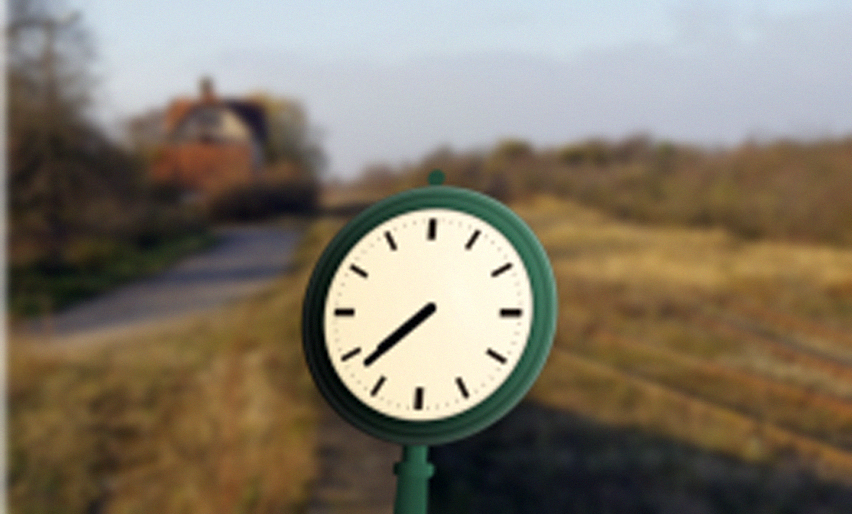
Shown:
7 h 38 min
